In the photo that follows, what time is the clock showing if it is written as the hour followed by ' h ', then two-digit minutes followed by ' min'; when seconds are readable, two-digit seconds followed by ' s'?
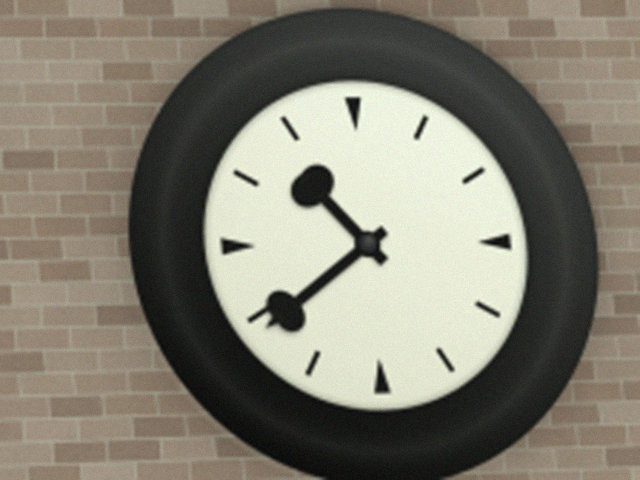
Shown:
10 h 39 min
